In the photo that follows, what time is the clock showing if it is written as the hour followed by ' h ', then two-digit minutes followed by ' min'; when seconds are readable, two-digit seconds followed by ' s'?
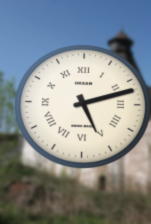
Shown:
5 h 12 min
